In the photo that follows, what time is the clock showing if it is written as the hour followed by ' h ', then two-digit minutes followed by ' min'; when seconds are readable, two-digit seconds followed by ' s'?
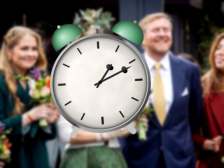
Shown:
1 h 11 min
